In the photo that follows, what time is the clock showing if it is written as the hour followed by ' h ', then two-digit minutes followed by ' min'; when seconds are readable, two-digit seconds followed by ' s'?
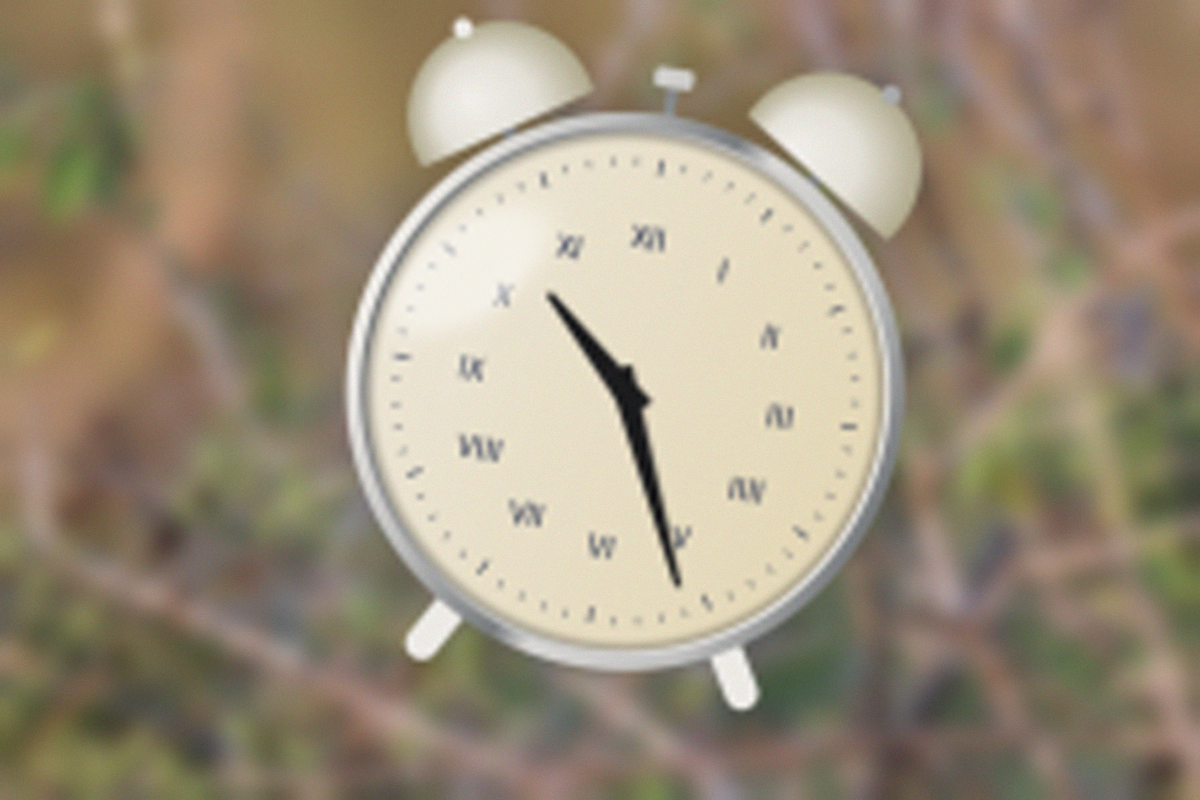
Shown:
10 h 26 min
